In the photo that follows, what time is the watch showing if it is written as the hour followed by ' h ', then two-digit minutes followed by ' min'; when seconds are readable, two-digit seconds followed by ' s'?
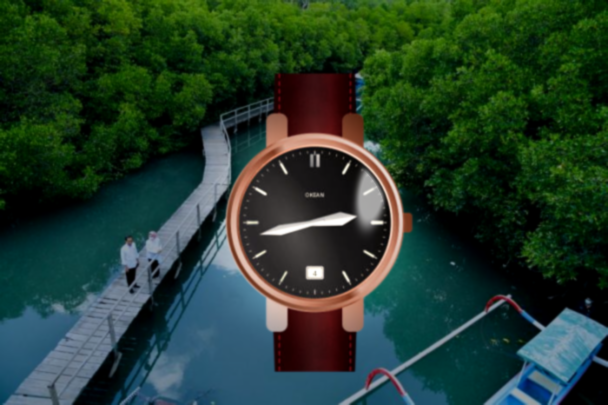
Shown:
2 h 43 min
